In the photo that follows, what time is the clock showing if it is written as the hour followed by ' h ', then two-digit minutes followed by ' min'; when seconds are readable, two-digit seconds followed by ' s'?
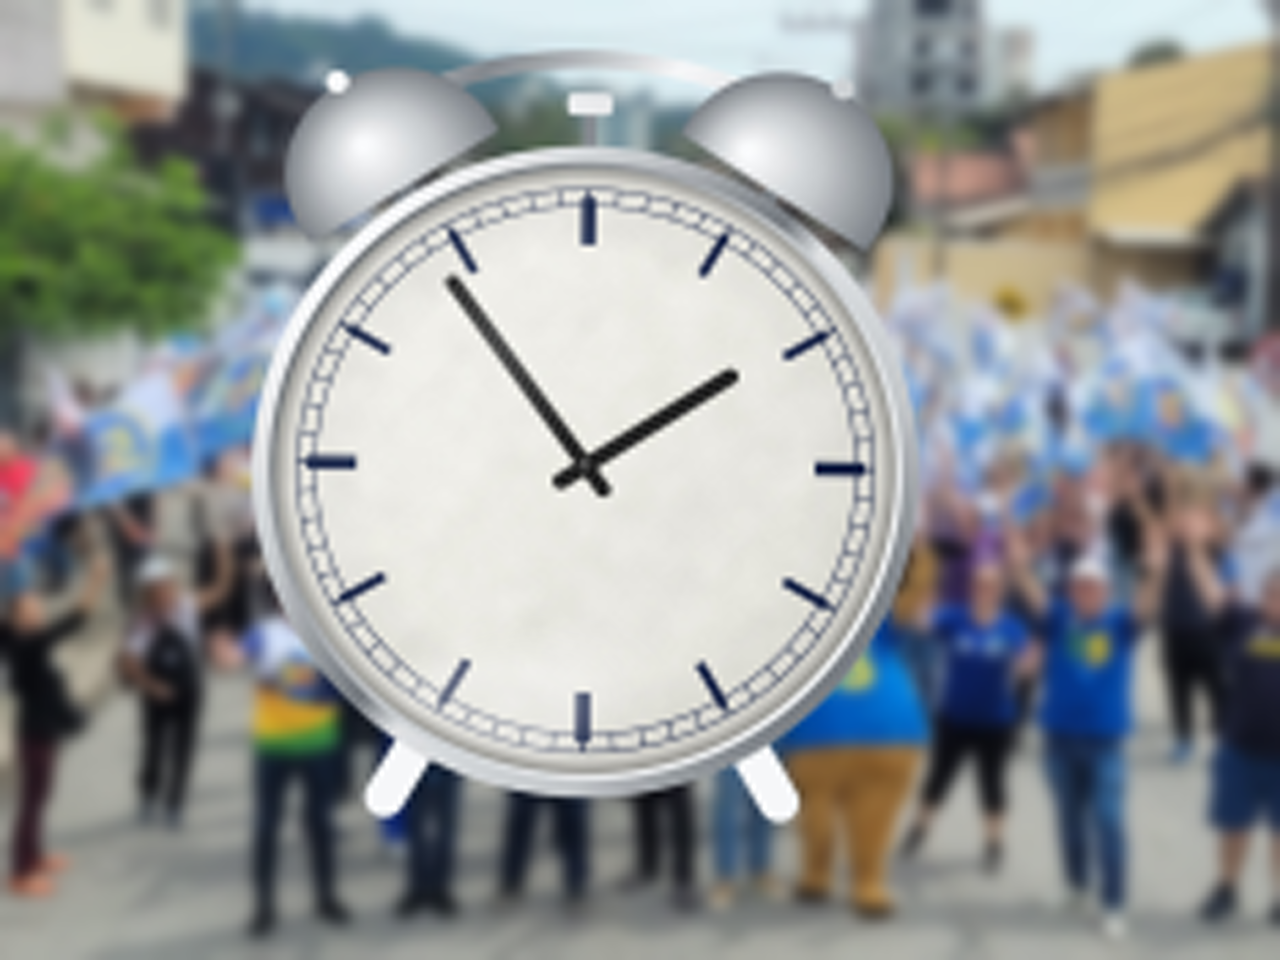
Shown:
1 h 54 min
